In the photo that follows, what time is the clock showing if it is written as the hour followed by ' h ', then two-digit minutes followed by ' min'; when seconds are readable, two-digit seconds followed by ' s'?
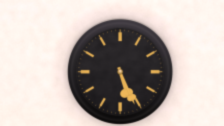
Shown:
5 h 26 min
